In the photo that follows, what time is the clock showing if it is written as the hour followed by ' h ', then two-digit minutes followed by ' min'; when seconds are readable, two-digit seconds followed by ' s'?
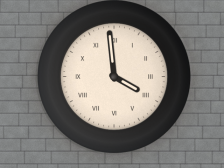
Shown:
3 h 59 min
